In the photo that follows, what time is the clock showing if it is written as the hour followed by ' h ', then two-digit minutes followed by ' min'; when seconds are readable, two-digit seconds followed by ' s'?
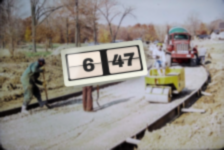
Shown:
6 h 47 min
